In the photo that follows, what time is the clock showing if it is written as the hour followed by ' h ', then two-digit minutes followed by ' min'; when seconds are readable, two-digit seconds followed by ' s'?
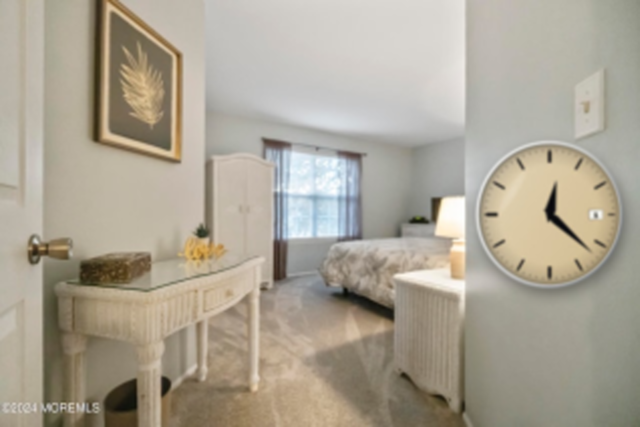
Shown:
12 h 22 min
